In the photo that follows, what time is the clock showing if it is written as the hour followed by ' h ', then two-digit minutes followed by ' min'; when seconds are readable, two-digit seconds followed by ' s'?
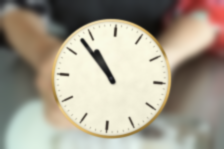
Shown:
10 h 53 min
